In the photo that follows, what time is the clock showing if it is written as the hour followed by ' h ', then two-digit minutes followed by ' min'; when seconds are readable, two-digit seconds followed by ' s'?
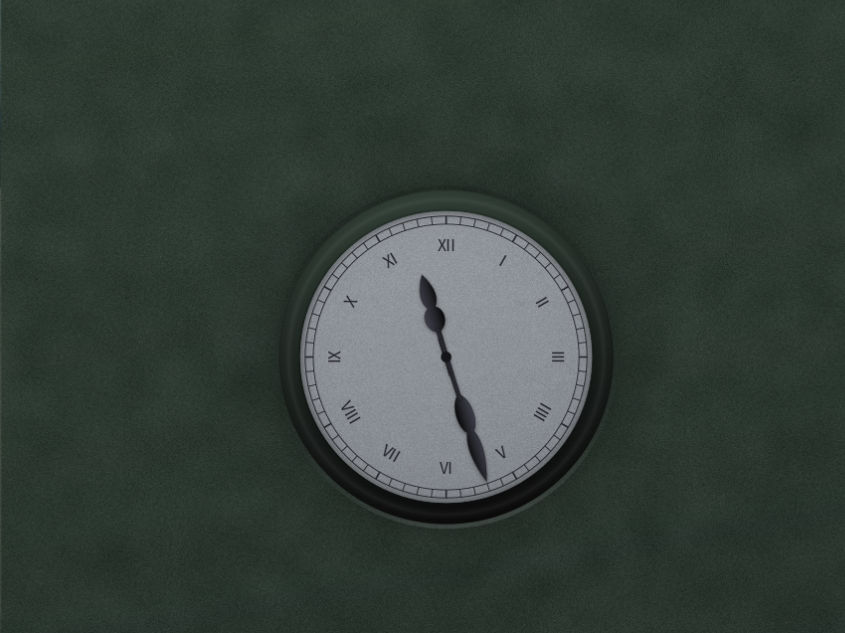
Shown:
11 h 27 min
